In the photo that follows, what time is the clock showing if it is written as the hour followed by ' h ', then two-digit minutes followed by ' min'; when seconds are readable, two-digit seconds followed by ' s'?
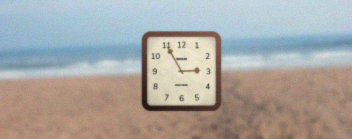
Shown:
2 h 55 min
